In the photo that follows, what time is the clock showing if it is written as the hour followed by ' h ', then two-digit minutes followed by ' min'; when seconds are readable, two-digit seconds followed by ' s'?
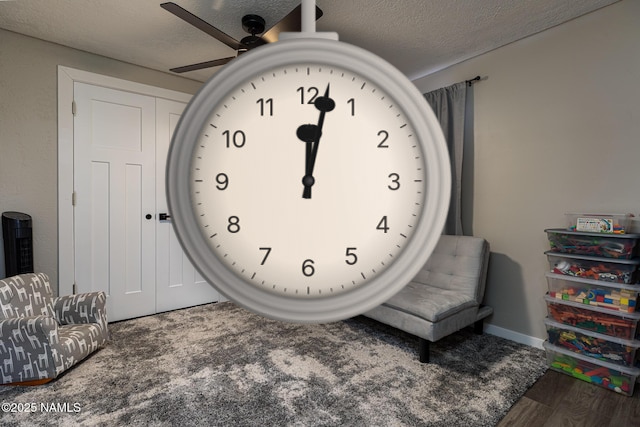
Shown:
12 h 02 min
